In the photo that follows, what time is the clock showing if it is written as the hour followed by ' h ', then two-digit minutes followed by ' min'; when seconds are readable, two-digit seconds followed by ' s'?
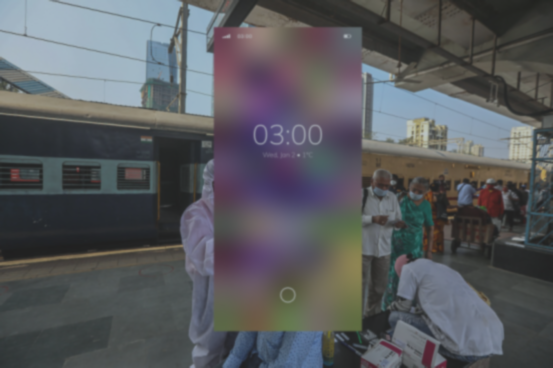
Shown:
3 h 00 min
